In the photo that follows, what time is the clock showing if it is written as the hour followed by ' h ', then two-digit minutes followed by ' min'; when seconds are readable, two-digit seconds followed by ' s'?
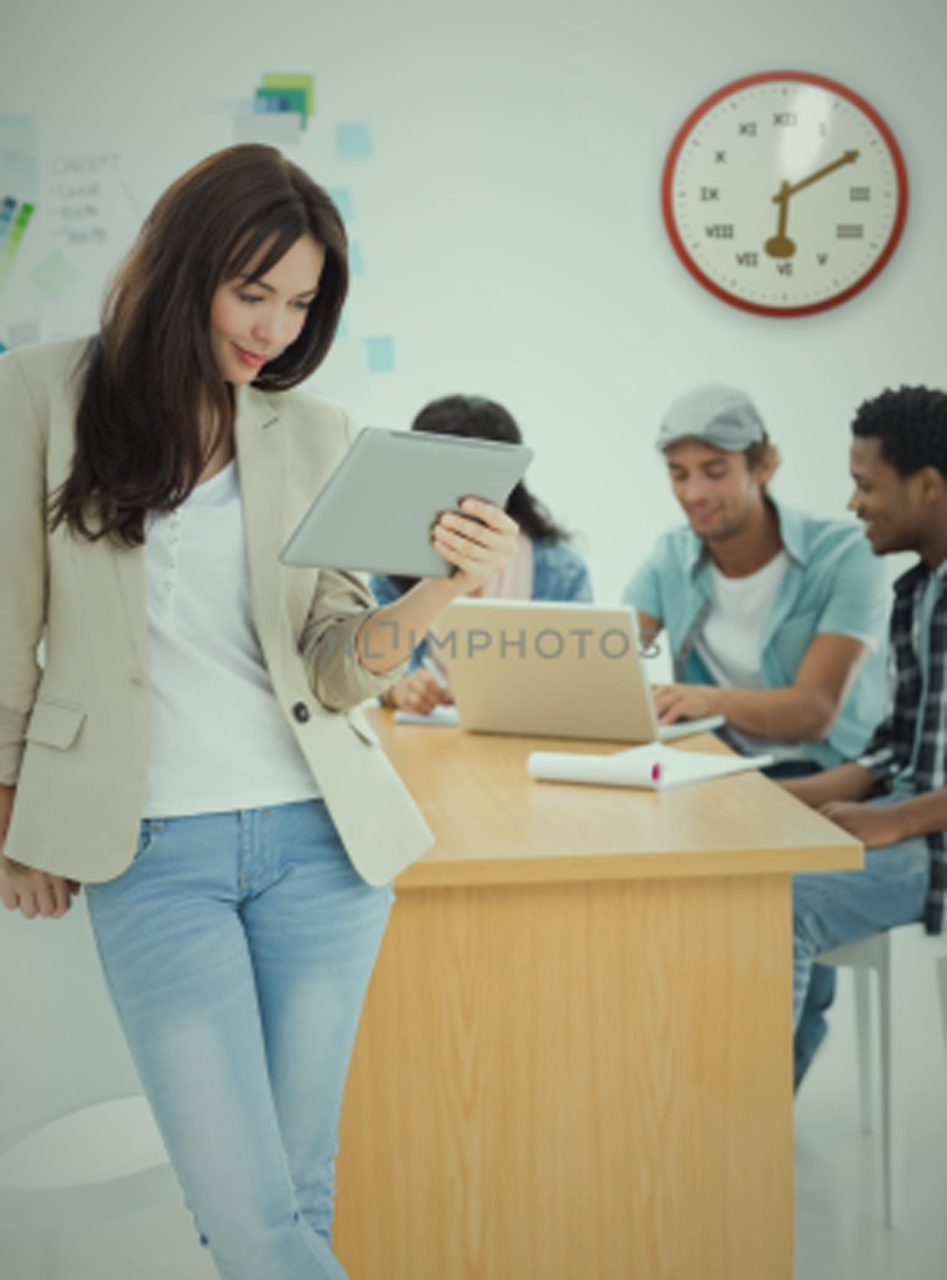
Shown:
6 h 10 min
